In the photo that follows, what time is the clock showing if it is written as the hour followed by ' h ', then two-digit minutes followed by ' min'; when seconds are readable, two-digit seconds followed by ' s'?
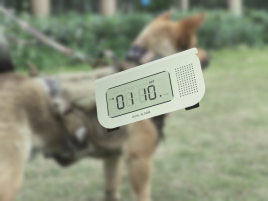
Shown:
1 h 10 min
